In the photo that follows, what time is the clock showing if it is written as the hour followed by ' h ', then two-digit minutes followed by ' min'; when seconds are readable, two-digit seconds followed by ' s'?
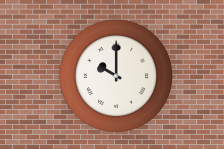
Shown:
10 h 00 min
